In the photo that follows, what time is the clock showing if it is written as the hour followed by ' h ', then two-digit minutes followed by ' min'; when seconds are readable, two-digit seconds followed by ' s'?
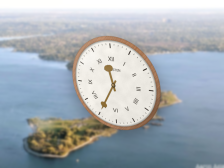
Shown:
11 h 35 min
